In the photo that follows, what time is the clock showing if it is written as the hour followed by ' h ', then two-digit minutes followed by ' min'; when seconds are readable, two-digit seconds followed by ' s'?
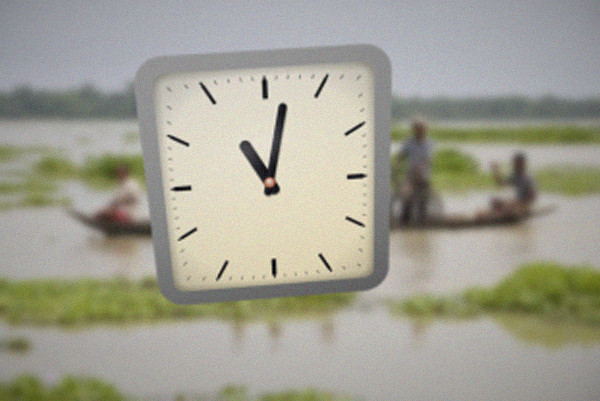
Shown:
11 h 02 min
